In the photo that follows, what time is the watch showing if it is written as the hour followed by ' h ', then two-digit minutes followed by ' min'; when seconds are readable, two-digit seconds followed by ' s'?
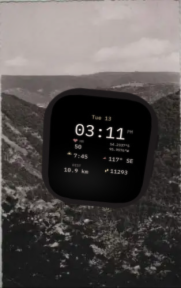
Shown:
3 h 11 min
